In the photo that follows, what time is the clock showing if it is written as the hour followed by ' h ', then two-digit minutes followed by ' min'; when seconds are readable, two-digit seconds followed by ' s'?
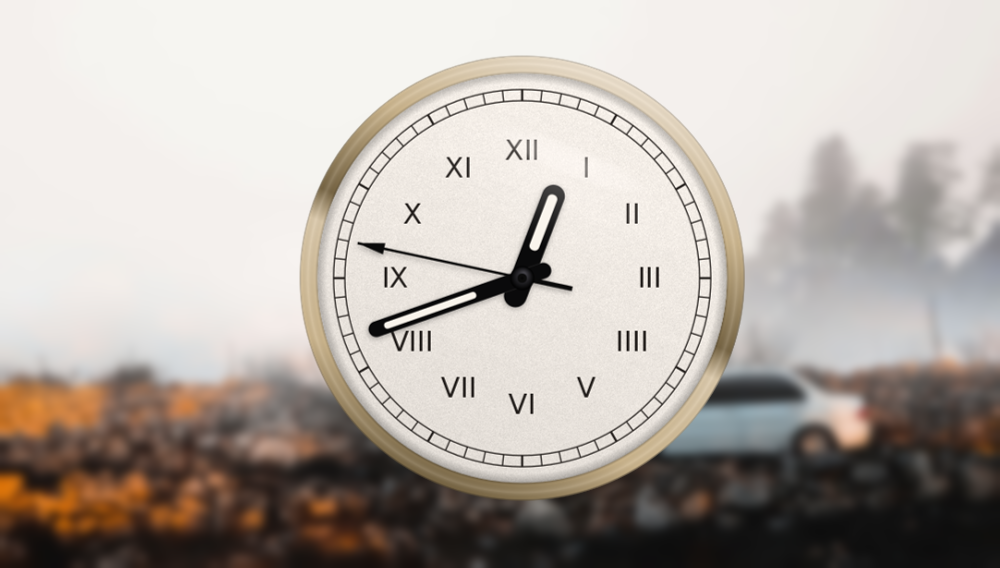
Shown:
12 h 41 min 47 s
